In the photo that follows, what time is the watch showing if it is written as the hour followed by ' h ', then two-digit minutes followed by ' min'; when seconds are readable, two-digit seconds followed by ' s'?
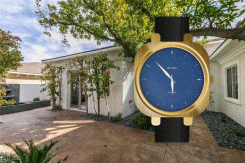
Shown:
5 h 53 min
